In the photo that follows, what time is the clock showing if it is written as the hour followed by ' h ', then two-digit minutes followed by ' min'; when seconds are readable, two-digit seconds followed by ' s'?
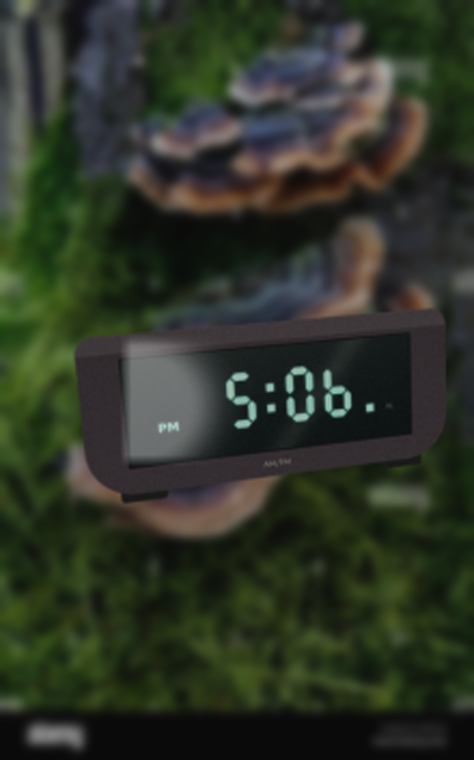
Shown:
5 h 06 min
